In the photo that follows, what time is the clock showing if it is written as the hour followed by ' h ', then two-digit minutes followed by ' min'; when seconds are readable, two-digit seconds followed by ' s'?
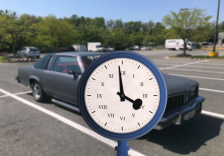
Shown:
3 h 59 min
